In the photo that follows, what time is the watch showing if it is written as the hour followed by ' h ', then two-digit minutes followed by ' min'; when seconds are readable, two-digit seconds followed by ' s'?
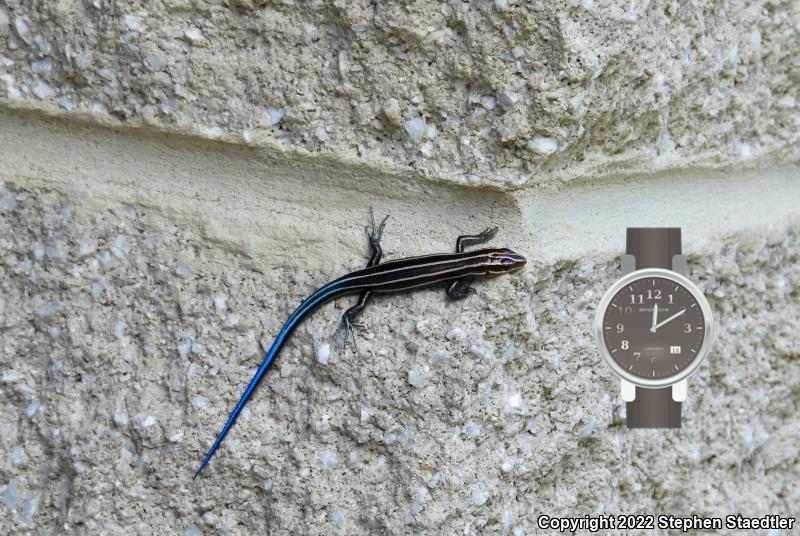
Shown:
12 h 10 min
